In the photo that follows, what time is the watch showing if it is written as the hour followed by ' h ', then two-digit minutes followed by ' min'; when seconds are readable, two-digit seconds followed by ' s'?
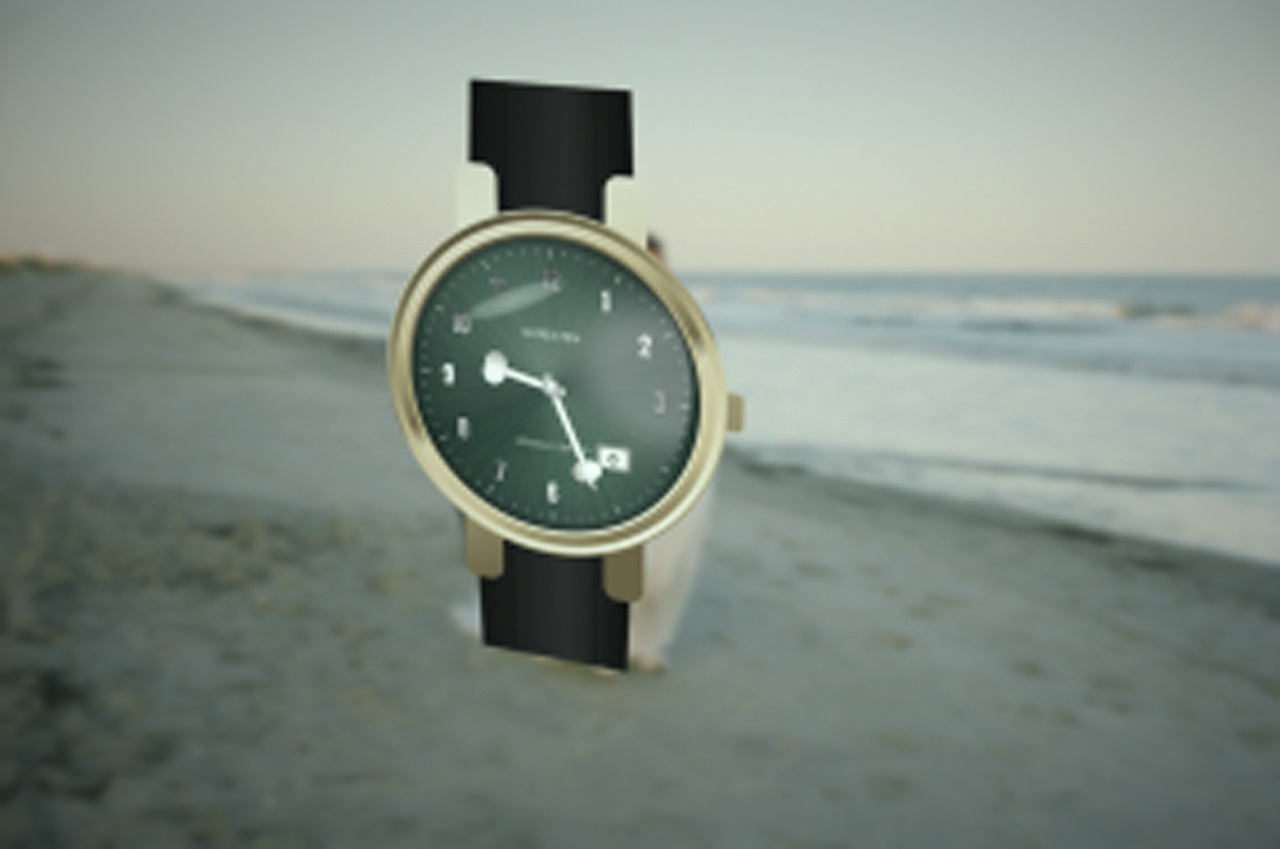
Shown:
9 h 26 min
